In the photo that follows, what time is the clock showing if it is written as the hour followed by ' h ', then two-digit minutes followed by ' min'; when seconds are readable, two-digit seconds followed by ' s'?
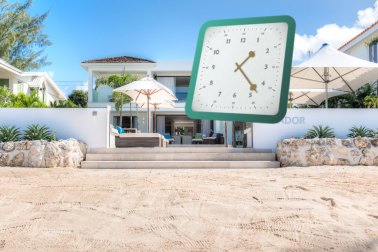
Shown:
1 h 23 min
